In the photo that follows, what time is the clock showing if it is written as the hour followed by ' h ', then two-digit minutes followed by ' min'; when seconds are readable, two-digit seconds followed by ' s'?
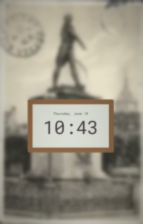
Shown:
10 h 43 min
